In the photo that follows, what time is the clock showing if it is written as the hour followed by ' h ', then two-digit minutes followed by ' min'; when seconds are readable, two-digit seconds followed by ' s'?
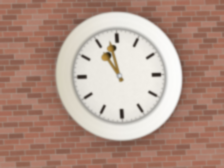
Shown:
10 h 58 min
